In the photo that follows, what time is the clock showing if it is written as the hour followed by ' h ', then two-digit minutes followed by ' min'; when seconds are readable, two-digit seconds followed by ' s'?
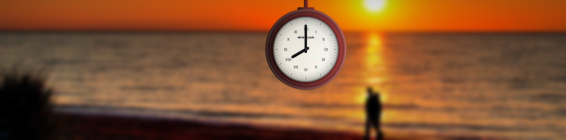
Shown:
8 h 00 min
